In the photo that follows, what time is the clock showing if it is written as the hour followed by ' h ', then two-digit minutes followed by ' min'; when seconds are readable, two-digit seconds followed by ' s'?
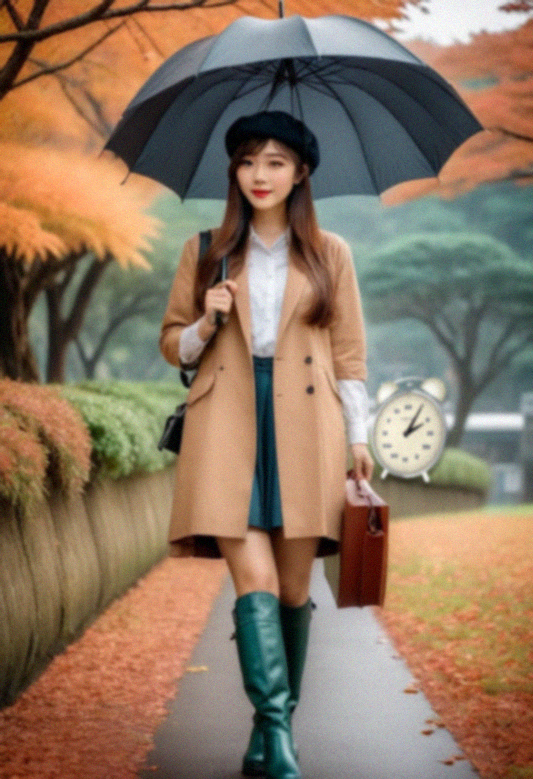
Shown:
2 h 05 min
